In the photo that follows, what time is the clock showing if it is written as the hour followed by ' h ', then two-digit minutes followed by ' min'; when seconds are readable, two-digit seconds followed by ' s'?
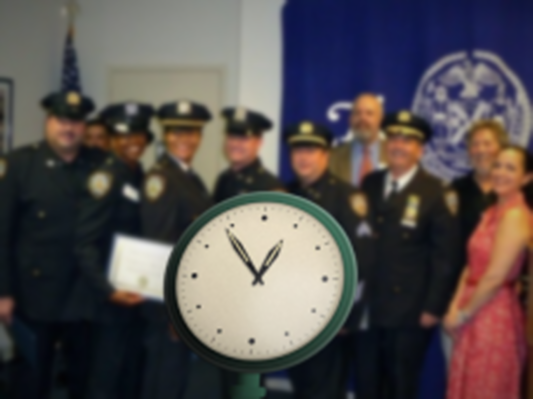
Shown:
12 h 54 min
